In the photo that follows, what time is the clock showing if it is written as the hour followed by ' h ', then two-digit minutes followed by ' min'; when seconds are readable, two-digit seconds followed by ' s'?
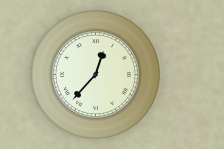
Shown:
12 h 37 min
